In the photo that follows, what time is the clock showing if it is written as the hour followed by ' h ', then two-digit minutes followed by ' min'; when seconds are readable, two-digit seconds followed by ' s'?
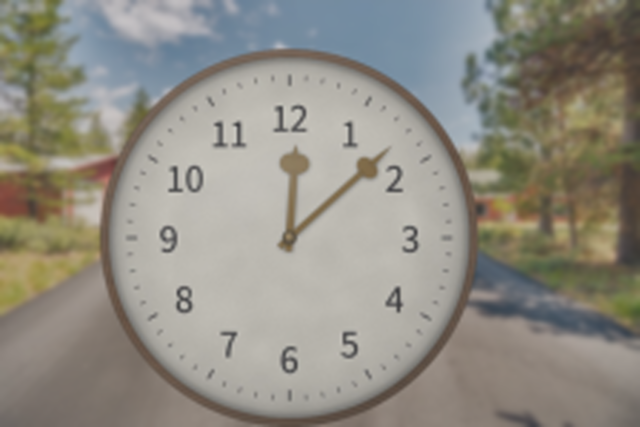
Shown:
12 h 08 min
